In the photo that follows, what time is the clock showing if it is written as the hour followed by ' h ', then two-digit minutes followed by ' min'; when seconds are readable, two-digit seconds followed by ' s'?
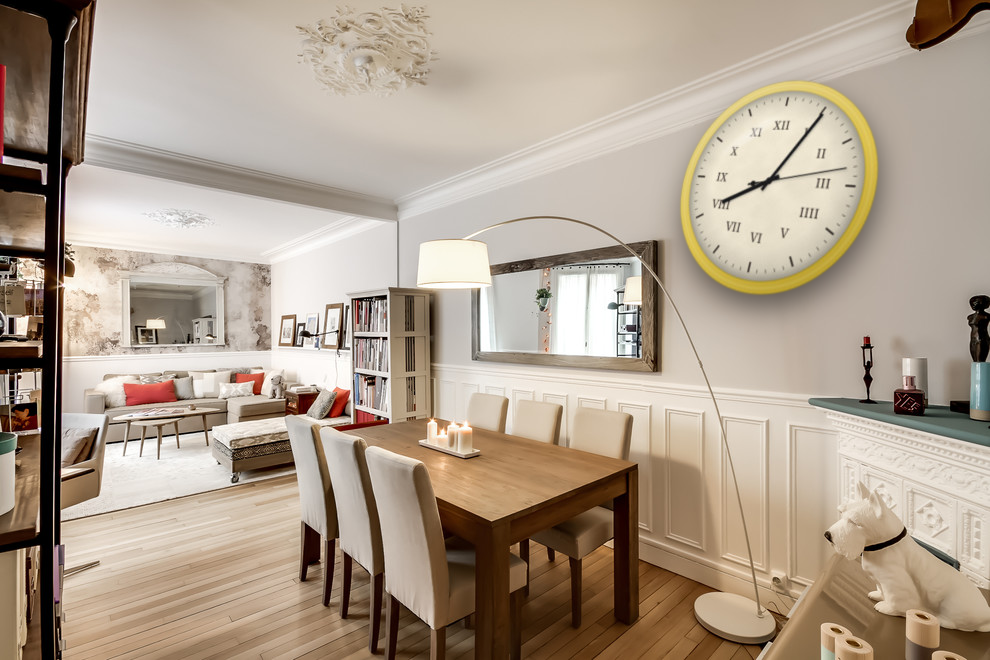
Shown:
8 h 05 min 13 s
